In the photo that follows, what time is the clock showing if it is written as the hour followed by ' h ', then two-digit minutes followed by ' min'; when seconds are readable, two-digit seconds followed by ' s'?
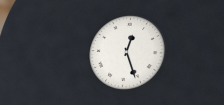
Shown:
12 h 26 min
